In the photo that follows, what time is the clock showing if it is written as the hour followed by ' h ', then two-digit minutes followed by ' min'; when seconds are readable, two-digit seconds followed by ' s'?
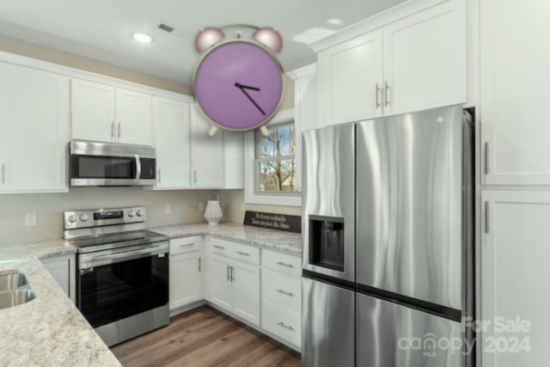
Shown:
3 h 23 min
